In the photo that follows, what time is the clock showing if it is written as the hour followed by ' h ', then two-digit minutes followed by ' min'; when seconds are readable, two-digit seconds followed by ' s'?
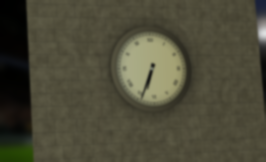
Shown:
6 h 34 min
